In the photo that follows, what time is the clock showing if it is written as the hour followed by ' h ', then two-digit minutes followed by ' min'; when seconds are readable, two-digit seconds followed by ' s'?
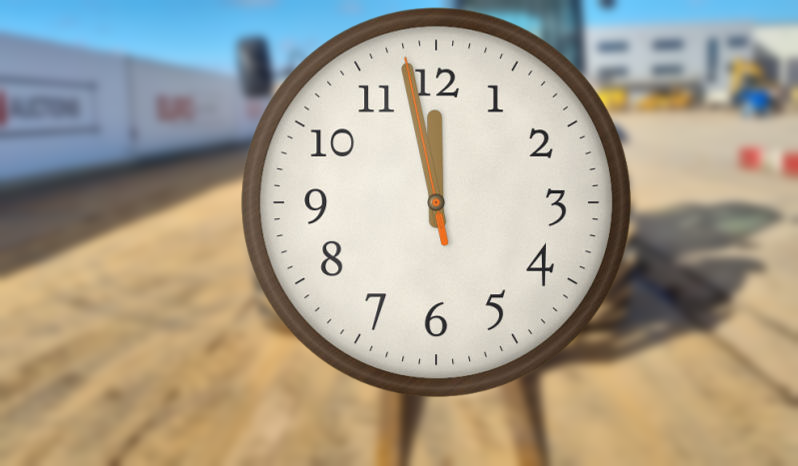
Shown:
11 h 57 min 58 s
